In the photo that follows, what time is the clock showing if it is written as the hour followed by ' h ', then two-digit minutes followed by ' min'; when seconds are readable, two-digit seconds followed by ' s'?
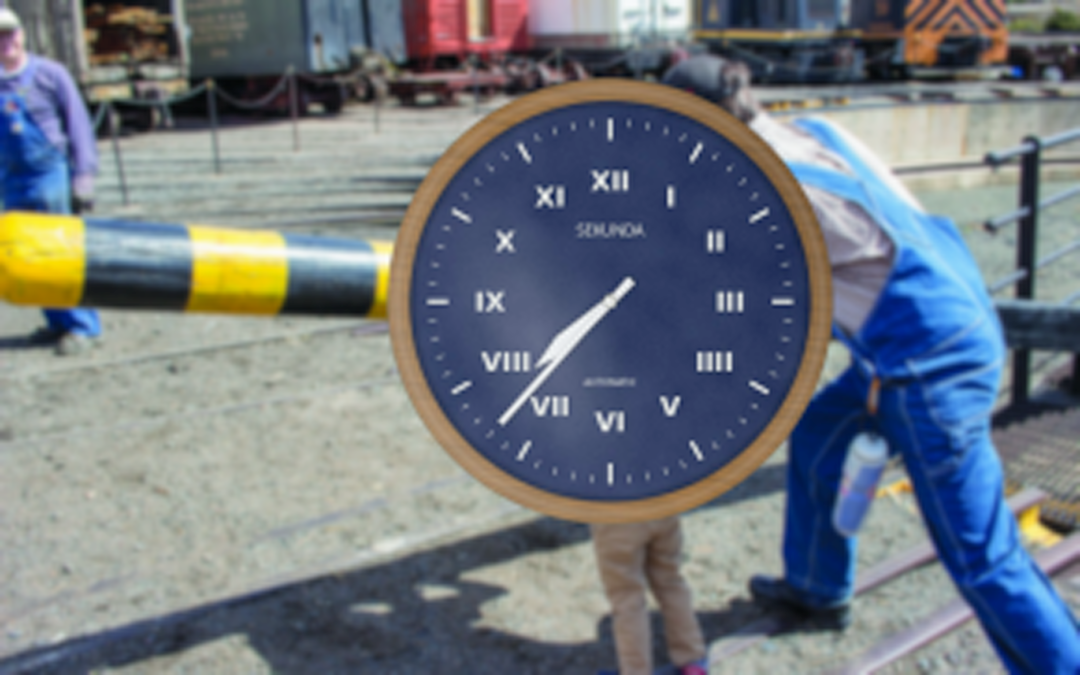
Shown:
7 h 37 min
